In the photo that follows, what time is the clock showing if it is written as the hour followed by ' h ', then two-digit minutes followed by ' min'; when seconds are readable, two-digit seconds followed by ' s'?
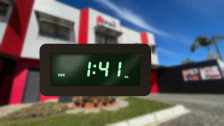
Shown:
1 h 41 min
